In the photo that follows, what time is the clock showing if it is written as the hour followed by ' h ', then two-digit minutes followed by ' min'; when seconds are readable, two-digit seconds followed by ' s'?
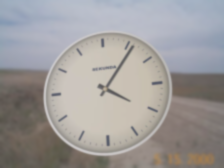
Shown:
4 h 06 min
